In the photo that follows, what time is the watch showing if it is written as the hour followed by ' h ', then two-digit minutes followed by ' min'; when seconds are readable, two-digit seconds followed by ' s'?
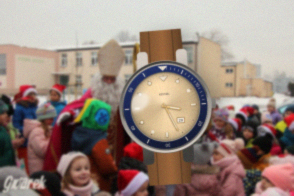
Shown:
3 h 26 min
